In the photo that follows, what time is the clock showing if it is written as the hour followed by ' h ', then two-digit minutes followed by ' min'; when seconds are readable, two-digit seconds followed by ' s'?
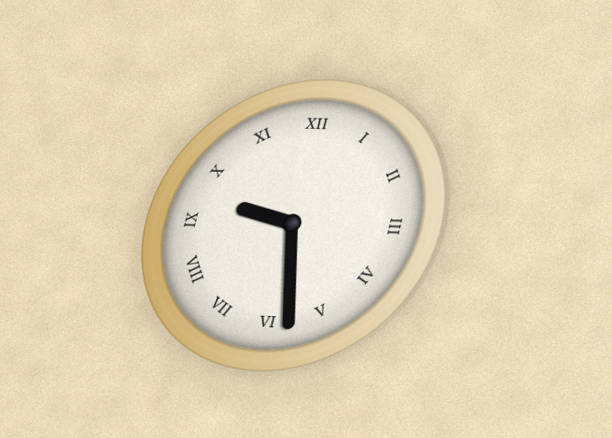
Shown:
9 h 28 min
